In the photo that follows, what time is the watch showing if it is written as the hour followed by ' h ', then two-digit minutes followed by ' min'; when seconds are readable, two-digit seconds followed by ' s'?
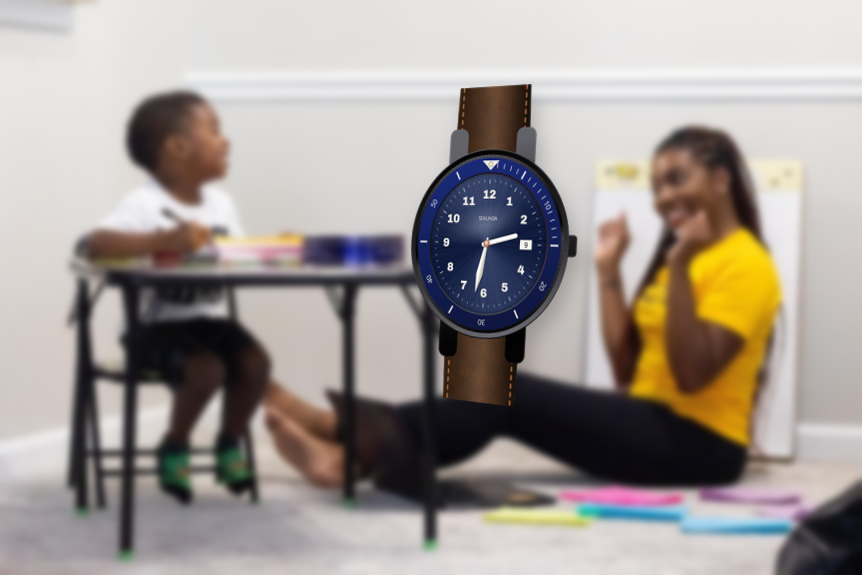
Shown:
2 h 32 min
